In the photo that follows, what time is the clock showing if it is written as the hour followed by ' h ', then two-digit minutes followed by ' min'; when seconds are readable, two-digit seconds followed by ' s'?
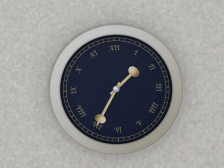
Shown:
1 h 35 min
